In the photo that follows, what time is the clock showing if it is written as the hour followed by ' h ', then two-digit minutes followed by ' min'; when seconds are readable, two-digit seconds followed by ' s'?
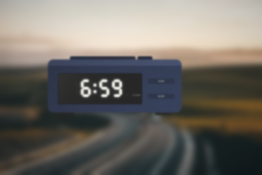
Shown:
6 h 59 min
